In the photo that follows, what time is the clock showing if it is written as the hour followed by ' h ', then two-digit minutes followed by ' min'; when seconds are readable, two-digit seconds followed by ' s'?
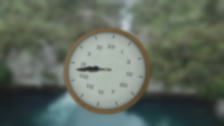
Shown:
8 h 43 min
